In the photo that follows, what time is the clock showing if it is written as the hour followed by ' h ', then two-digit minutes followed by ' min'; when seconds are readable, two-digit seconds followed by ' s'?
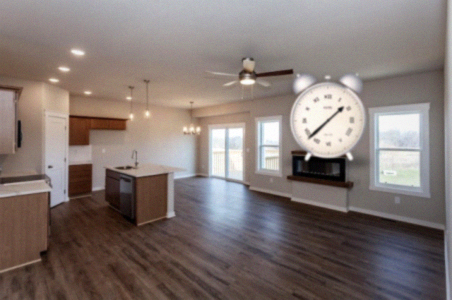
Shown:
1 h 38 min
